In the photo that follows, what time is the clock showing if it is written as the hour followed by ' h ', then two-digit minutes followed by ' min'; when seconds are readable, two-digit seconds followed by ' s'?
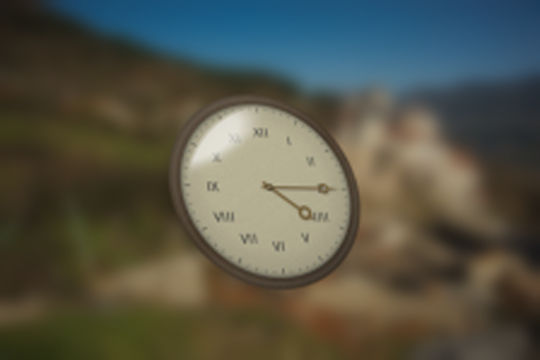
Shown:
4 h 15 min
